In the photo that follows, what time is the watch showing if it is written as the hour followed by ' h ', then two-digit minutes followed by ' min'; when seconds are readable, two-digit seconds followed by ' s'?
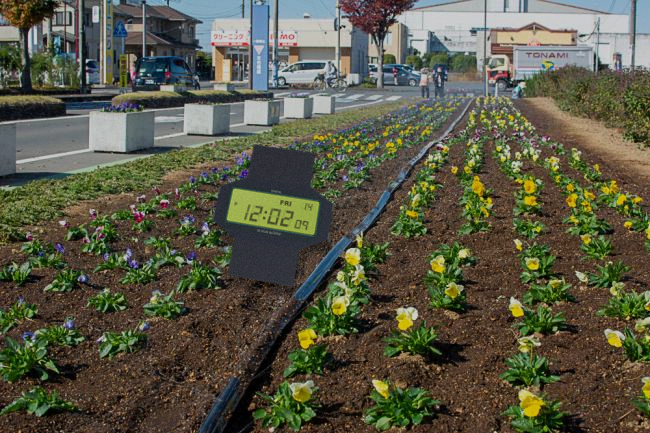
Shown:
12 h 02 min 09 s
